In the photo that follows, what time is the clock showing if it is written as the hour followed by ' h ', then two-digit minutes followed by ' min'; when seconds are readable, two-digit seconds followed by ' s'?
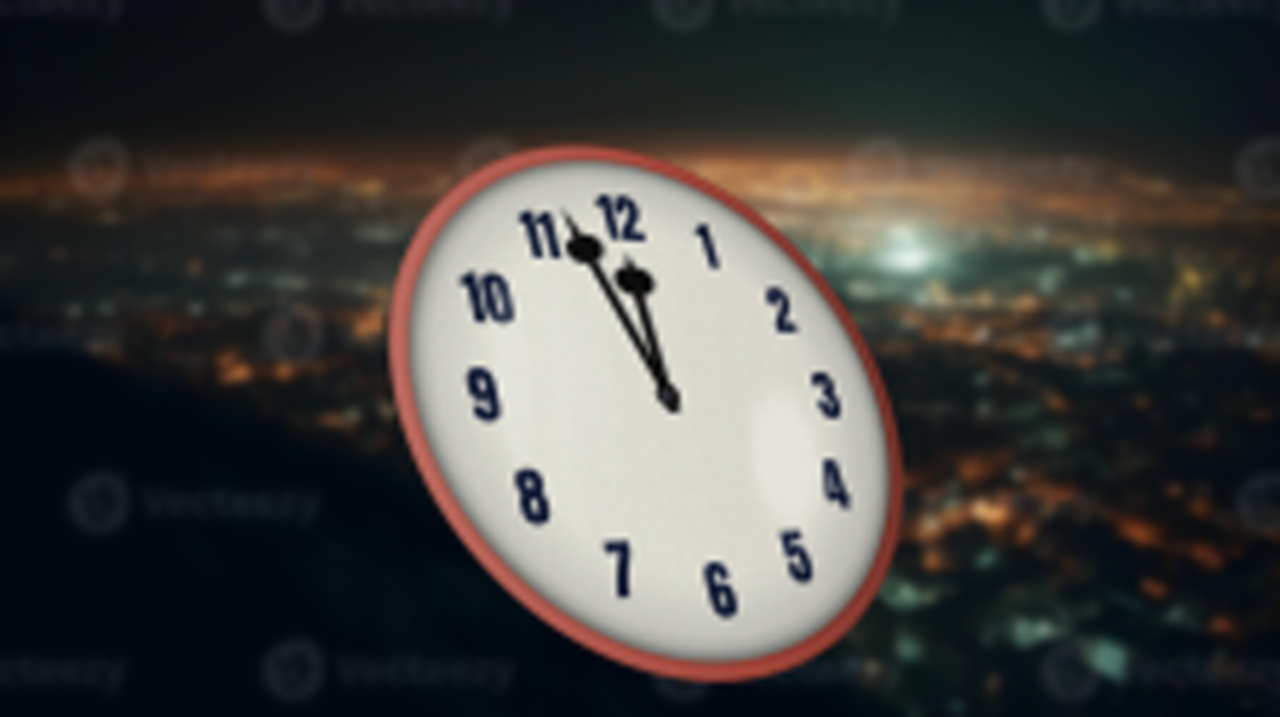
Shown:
11 h 57 min
